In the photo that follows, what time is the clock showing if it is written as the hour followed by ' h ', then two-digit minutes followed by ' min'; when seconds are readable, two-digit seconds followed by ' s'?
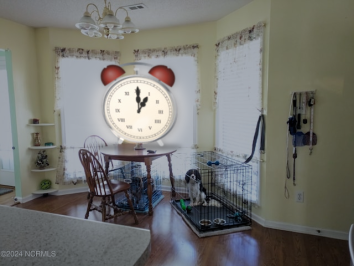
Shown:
1 h 00 min
